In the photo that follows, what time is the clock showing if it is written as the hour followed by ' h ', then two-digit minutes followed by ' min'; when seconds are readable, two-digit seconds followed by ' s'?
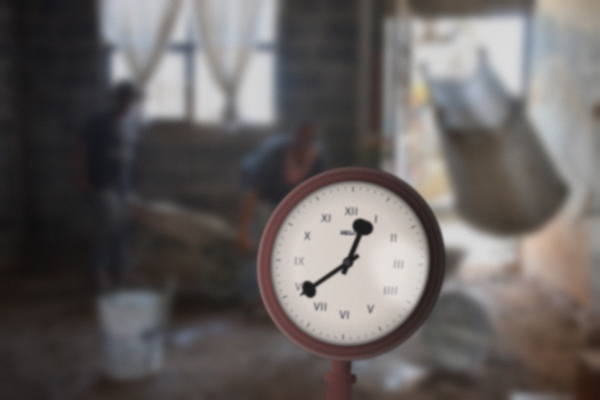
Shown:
12 h 39 min
